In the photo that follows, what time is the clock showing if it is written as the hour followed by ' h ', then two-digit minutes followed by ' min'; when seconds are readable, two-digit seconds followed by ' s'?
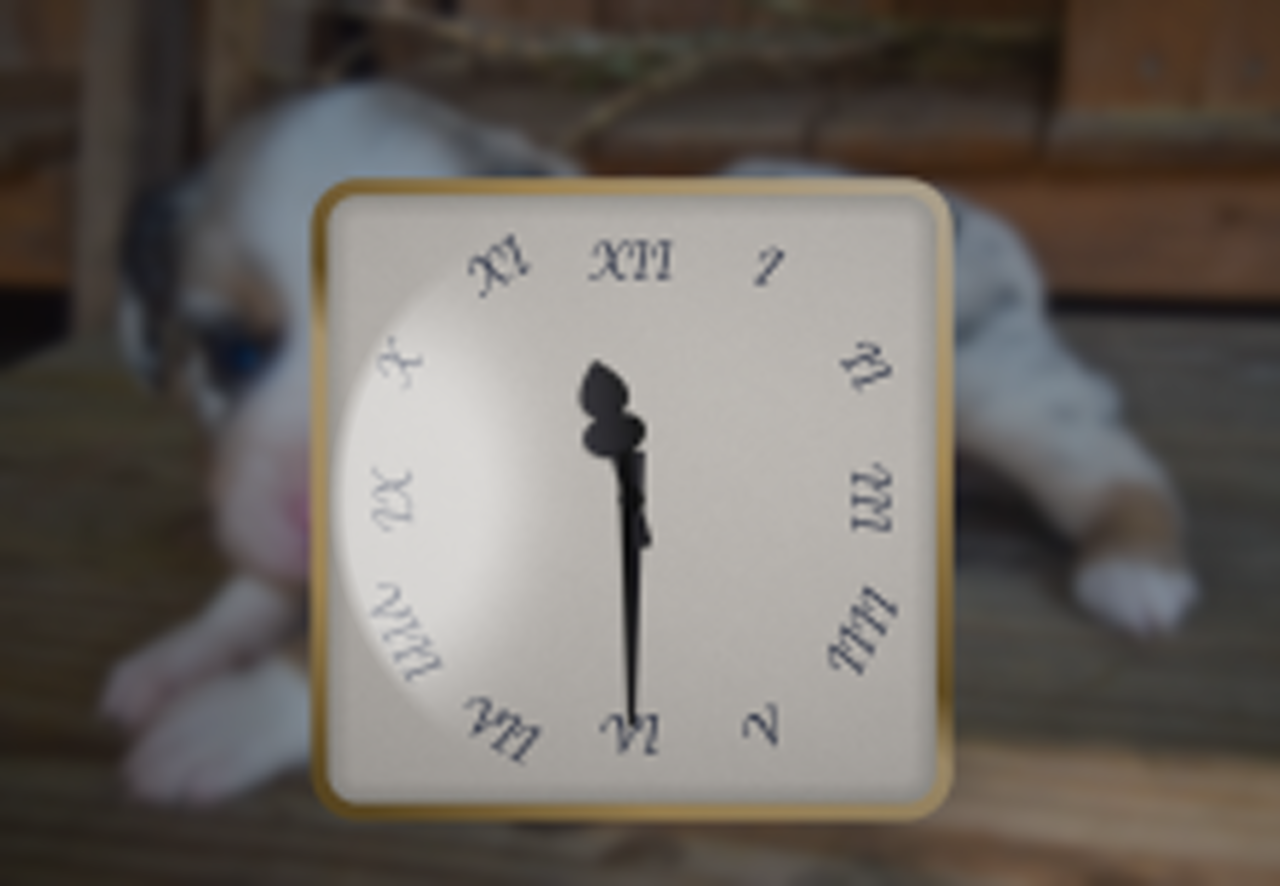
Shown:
11 h 30 min
